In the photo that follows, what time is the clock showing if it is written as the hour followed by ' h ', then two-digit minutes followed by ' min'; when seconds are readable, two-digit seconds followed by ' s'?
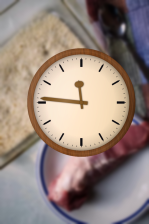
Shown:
11 h 46 min
